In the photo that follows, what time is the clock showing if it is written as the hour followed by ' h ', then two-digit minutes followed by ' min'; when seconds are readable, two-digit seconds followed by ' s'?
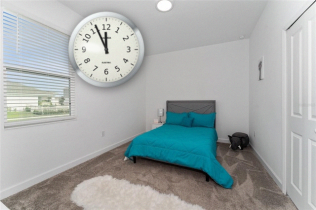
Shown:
11 h 56 min
